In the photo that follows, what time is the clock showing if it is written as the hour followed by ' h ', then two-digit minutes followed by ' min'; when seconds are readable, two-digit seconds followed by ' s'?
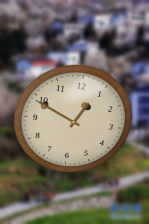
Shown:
12 h 49 min
